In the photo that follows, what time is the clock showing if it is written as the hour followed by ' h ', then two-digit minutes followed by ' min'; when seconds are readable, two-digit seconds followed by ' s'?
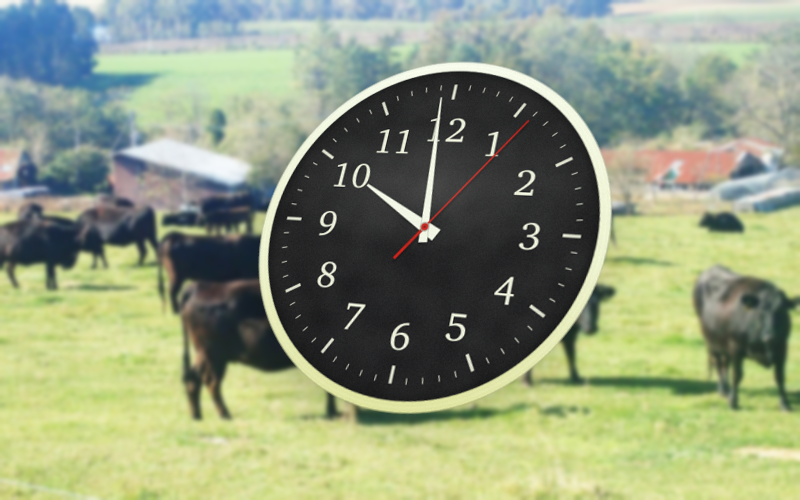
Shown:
9 h 59 min 06 s
